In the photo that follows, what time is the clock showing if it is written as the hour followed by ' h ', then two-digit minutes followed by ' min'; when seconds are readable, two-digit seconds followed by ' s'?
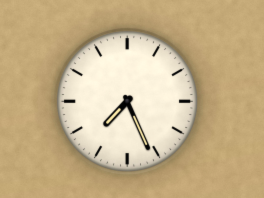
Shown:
7 h 26 min
